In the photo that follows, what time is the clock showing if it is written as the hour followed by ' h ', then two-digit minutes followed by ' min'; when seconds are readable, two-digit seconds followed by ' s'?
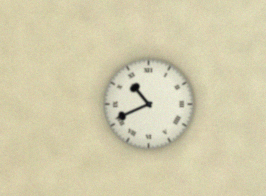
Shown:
10 h 41 min
